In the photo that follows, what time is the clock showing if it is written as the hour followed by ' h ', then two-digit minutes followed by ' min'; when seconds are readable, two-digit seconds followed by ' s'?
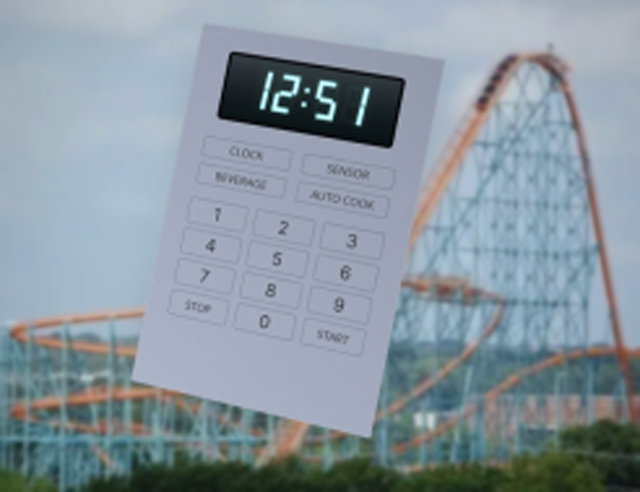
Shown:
12 h 51 min
